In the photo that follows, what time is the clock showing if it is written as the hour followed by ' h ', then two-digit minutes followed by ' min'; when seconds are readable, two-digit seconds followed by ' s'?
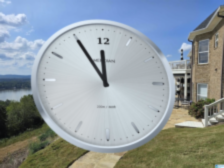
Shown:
11 h 55 min
